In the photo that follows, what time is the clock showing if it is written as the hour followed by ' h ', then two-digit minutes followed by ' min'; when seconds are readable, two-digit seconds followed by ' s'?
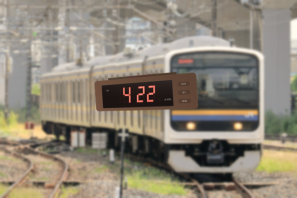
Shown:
4 h 22 min
